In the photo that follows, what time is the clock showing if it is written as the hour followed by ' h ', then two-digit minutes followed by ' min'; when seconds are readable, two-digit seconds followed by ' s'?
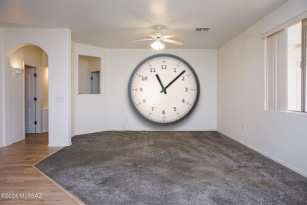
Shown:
11 h 08 min
